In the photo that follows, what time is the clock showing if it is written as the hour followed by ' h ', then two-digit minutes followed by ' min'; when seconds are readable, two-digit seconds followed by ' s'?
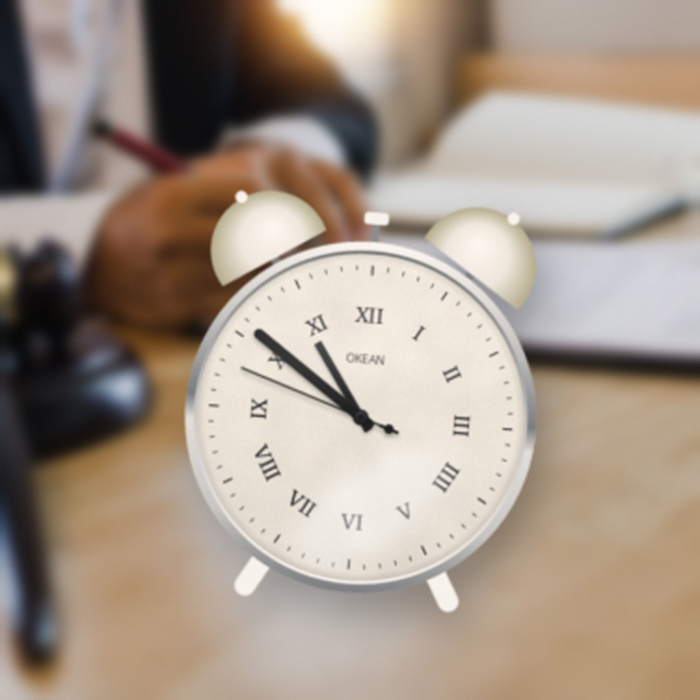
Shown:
10 h 50 min 48 s
